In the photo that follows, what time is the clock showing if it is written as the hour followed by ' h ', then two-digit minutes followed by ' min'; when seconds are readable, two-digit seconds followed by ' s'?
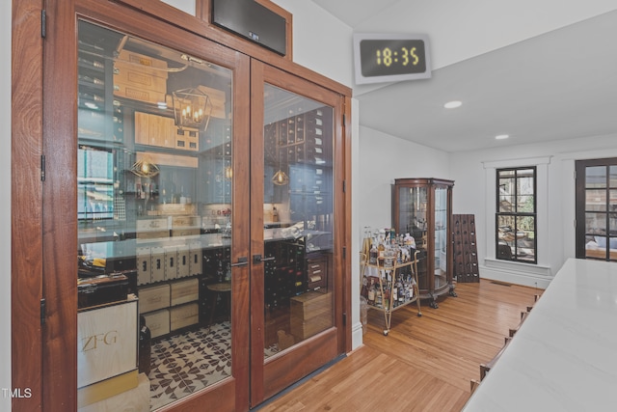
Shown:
18 h 35 min
